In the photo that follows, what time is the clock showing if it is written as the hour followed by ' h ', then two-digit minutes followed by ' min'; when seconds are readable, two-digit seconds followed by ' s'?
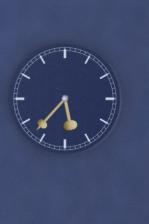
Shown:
5 h 37 min
